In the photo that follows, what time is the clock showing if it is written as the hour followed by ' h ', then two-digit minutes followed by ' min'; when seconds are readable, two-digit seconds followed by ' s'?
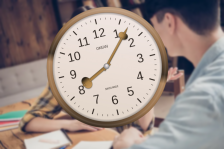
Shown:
8 h 07 min
